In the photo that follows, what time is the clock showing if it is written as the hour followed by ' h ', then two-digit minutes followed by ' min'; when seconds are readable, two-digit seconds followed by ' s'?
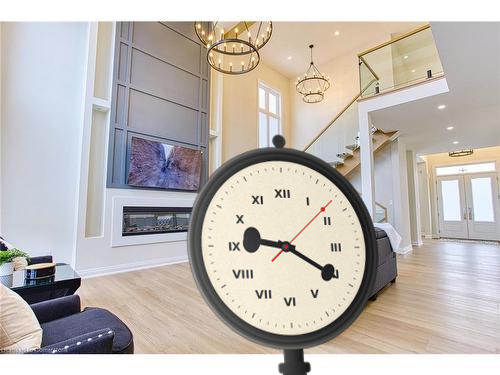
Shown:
9 h 20 min 08 s
